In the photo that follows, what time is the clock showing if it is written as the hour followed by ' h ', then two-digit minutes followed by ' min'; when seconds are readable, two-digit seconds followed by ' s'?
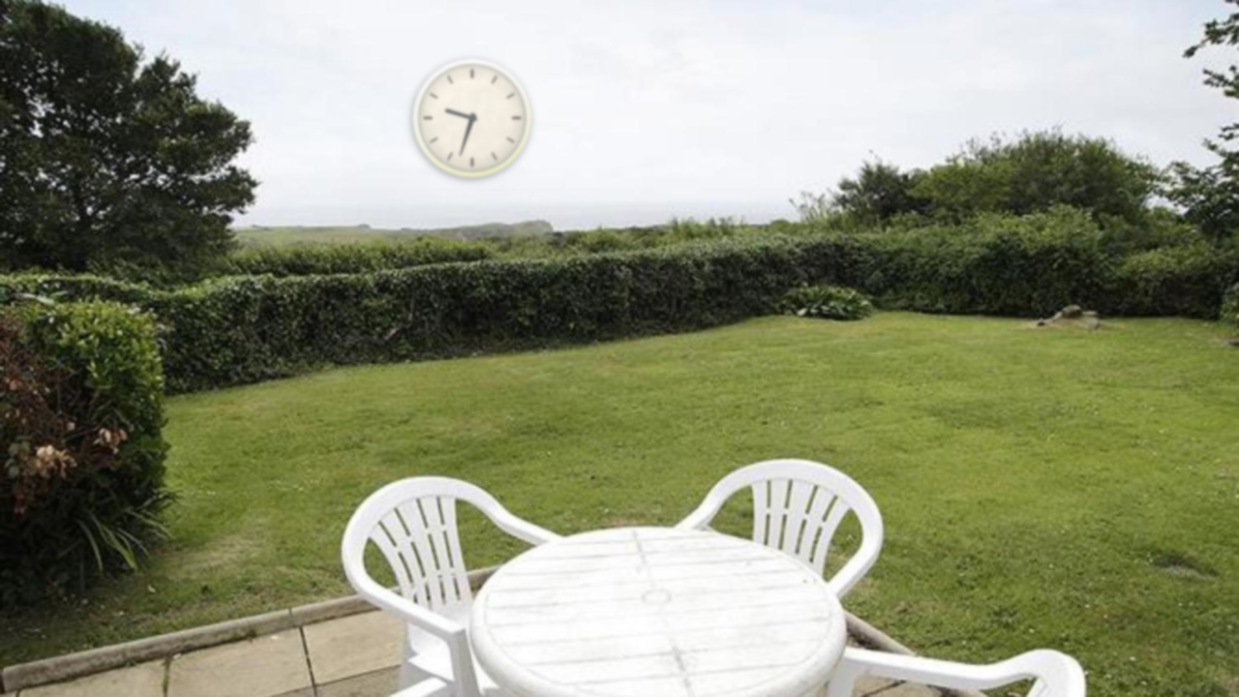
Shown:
9 h 33 min
